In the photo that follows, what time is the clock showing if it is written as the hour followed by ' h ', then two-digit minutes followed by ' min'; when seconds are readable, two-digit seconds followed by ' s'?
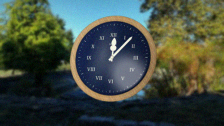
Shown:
12 h 07 min
